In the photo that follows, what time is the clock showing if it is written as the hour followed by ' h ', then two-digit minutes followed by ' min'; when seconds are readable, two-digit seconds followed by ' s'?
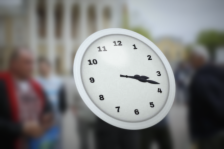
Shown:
3 h 18 min
